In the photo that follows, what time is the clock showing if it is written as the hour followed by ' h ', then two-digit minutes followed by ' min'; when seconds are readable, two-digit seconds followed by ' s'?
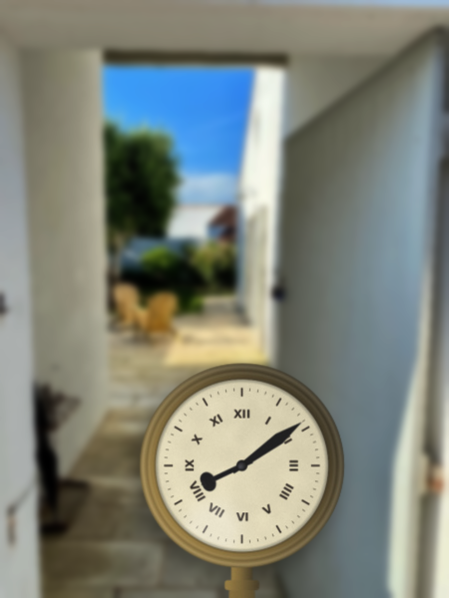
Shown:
8 h 09 min
